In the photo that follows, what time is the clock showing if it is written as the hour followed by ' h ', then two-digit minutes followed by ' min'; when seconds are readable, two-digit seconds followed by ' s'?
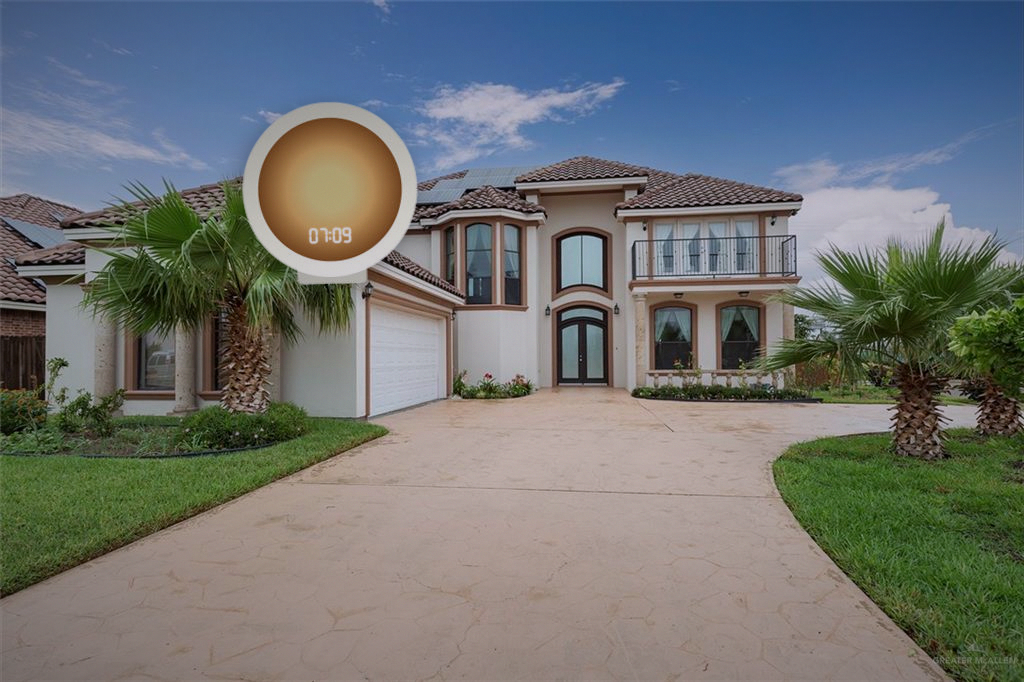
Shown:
7 h 09 min
